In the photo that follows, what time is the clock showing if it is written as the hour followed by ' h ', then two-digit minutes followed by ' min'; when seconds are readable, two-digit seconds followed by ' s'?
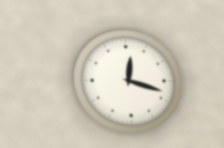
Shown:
12 h 18 min
